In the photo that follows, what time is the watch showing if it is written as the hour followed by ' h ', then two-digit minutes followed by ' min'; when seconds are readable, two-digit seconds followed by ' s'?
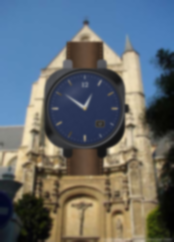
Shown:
12 h 51 min
